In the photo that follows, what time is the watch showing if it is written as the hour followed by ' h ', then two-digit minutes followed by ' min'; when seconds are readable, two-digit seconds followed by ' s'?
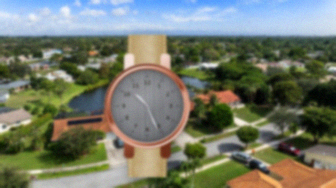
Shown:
10 h 26 min
